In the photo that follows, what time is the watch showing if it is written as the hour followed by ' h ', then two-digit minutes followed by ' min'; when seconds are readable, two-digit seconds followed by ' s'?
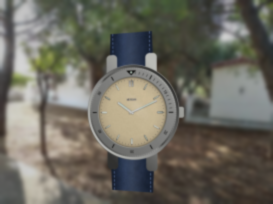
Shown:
10 h 11 min
